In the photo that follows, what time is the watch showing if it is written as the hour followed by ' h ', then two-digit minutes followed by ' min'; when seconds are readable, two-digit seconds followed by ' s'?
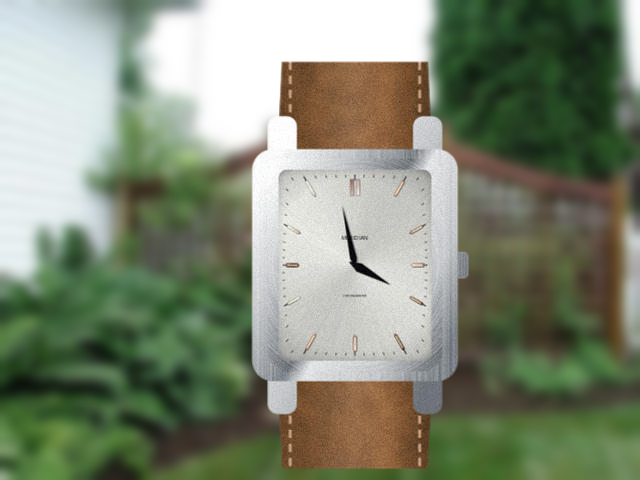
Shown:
3 h 58 min
